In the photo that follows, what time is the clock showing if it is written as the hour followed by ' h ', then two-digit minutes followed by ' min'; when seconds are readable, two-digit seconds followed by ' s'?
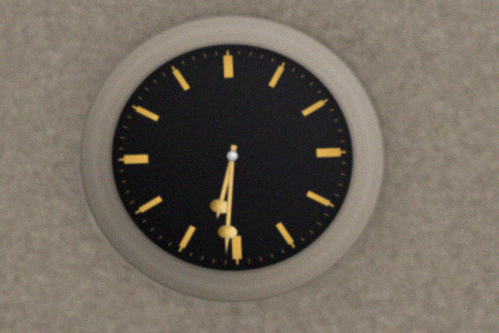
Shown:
6 h 31 min
